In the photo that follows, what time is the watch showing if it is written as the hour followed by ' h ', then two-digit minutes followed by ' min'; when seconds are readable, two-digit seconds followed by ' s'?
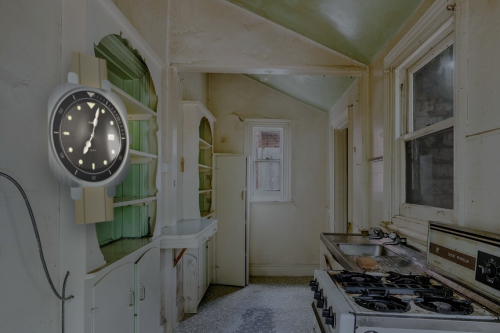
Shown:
7 h 03 min
